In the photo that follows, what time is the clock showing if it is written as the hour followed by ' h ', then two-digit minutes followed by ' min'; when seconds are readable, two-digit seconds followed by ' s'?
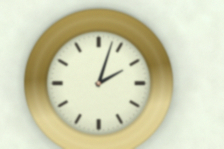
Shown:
2 h 03 min
